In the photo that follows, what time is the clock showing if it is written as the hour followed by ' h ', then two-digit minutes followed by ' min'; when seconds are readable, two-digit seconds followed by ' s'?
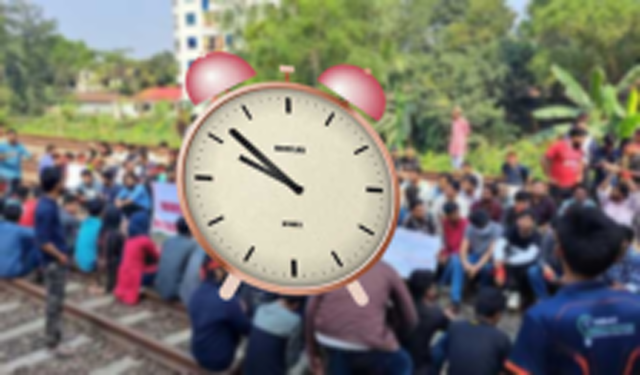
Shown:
9 h 52 min
